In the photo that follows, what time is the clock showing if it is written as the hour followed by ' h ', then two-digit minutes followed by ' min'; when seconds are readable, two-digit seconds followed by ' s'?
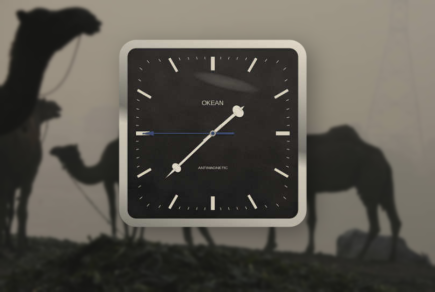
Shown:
1 h 37 min 45 s
